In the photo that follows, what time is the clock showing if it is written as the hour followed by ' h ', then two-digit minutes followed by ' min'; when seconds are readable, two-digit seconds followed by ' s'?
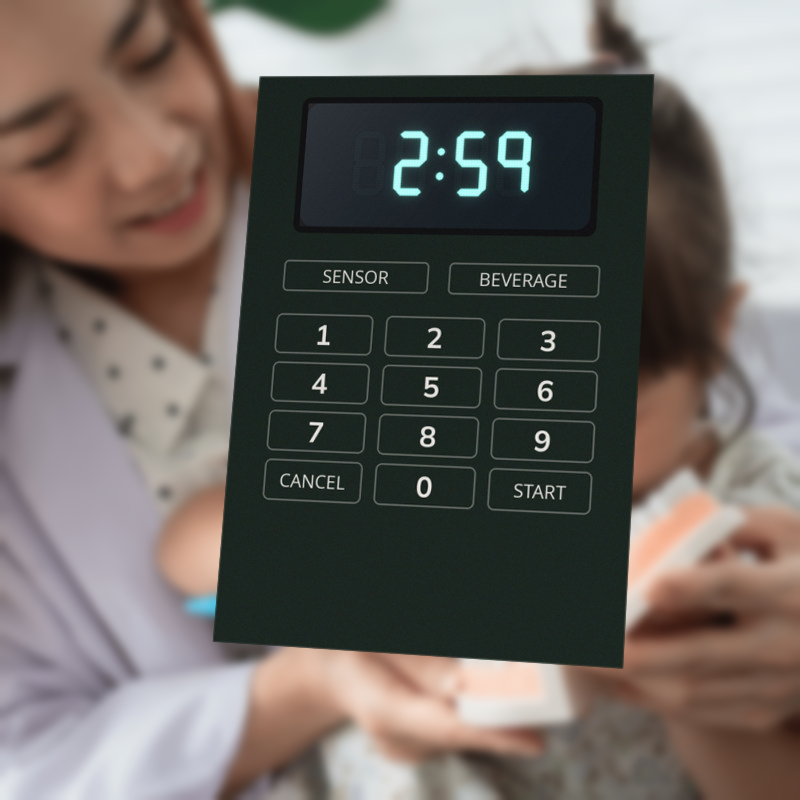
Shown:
2 h 59 min
